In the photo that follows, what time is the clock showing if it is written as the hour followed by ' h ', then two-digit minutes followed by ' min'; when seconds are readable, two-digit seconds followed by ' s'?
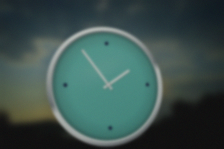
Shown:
1 h 54 min
